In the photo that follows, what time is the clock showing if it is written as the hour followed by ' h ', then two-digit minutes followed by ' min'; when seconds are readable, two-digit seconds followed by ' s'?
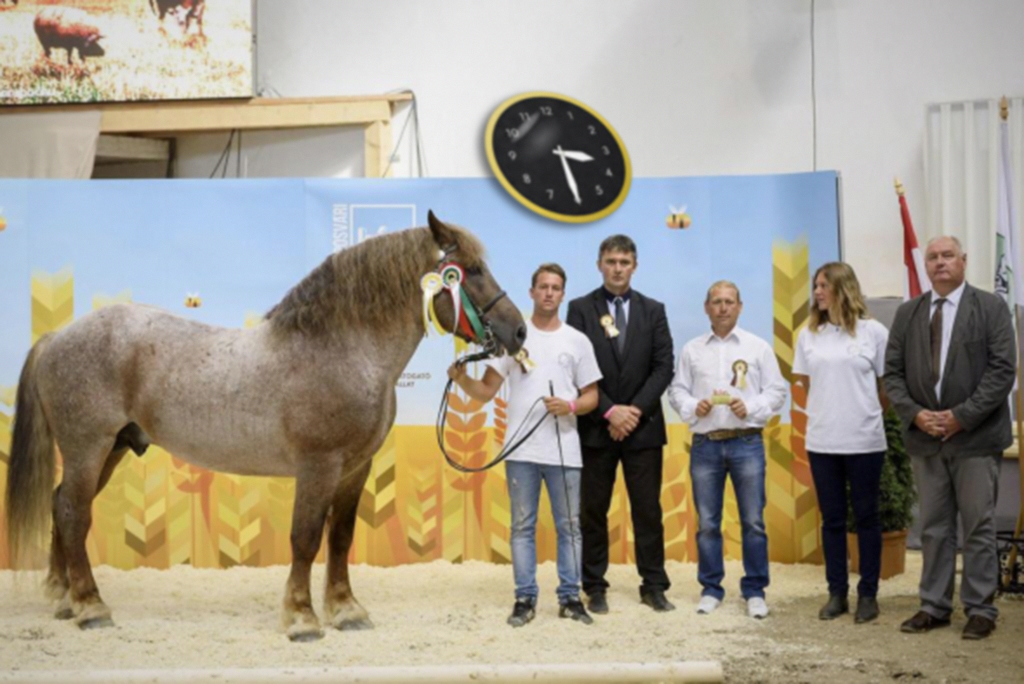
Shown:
3 h 30 min
